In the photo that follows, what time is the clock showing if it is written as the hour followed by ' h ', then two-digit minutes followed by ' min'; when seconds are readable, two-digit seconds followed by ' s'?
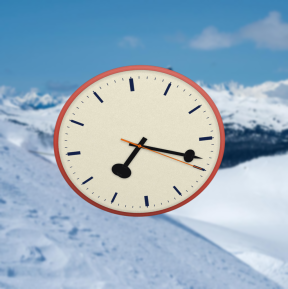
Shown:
7 h 18 min 20 s
